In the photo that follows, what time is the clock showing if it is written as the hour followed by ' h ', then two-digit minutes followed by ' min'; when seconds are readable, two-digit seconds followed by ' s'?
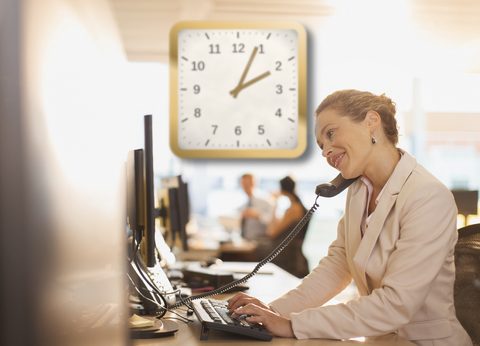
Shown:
2 h 04 min
